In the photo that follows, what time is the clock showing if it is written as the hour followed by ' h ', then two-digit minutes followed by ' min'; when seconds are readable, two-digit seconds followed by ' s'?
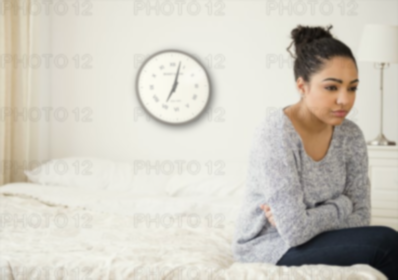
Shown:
7 h 03 min
